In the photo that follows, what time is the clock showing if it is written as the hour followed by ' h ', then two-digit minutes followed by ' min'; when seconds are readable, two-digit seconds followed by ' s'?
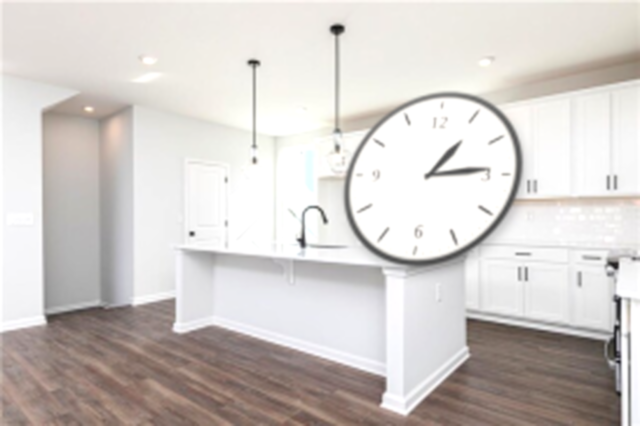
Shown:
1 h 14 min
